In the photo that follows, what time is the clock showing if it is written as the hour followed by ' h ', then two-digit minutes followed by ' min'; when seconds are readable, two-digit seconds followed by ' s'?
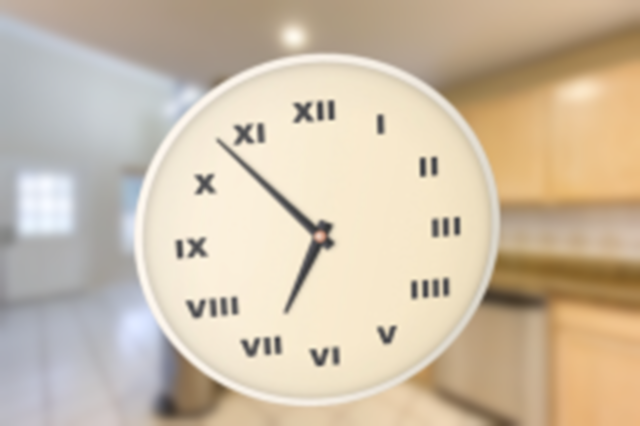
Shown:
6 h 53 min
